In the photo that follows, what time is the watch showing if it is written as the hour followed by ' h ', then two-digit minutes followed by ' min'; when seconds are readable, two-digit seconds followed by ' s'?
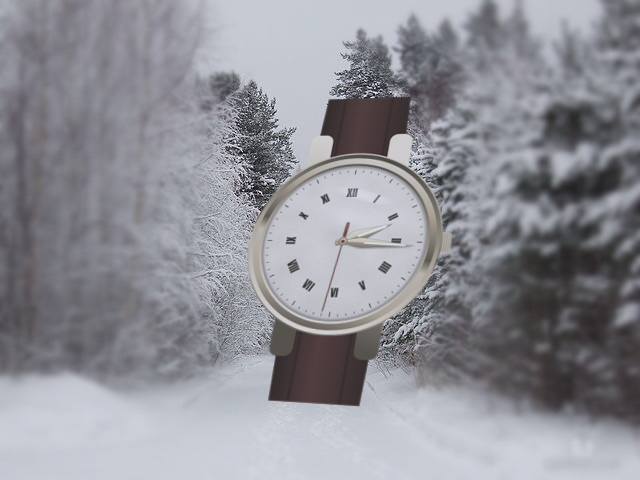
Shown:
2 h 15 min 31 s
